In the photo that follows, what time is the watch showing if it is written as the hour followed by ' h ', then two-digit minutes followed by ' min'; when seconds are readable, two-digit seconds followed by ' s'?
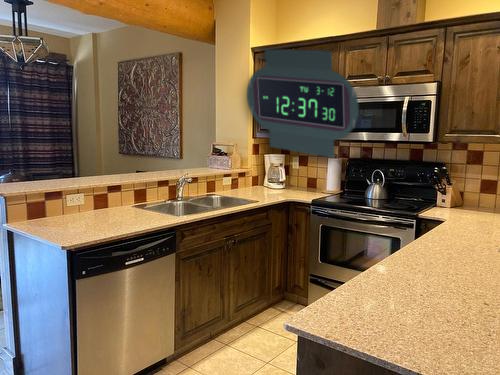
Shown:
12 h 37 min 30 s
